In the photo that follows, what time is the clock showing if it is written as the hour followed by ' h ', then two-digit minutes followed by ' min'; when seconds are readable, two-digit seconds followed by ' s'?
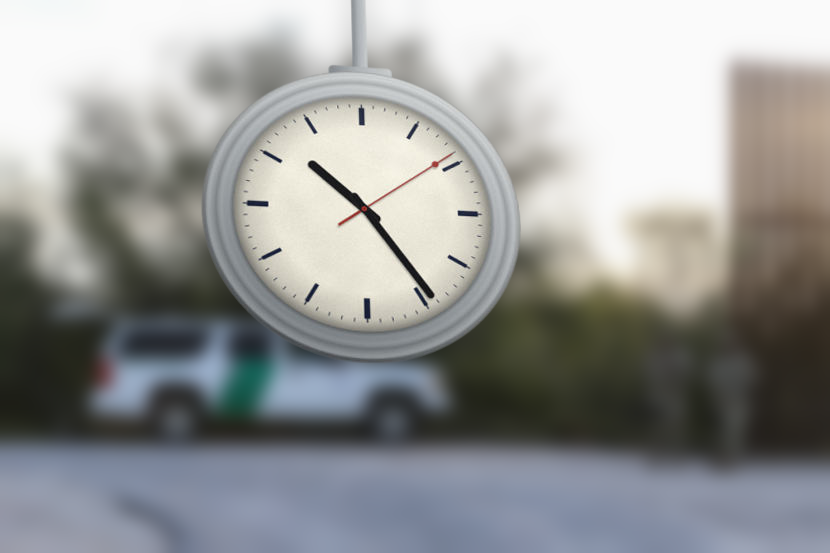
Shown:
10 h 24 min 09 s
